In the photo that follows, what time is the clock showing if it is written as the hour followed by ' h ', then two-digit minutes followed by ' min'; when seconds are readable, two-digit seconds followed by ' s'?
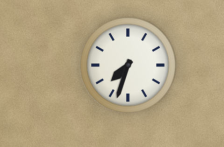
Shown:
7 h 33 min
